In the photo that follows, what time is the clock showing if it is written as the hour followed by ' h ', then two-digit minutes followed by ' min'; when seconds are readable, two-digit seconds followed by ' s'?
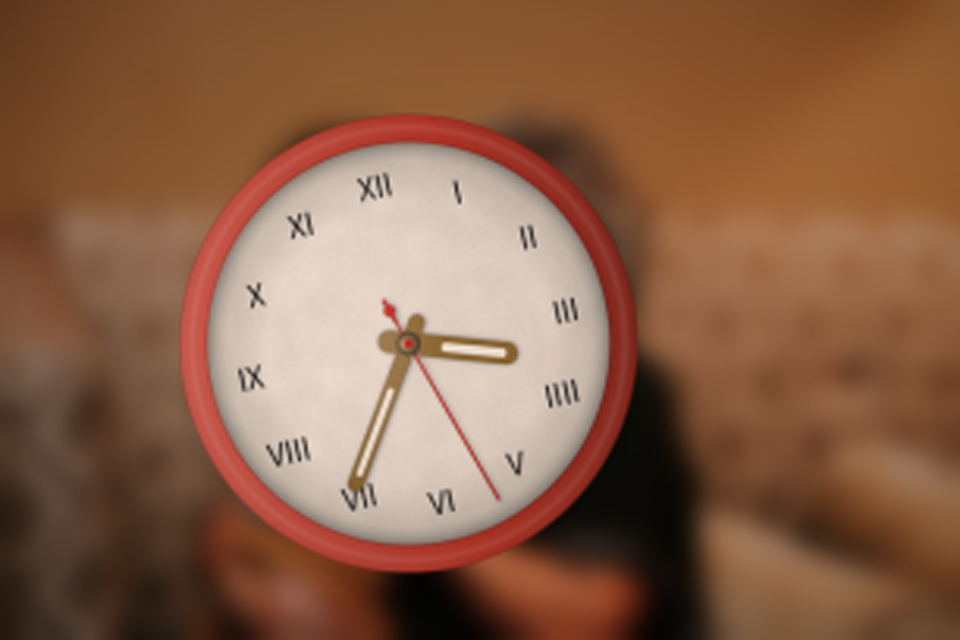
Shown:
3 h 35 min 27 s
